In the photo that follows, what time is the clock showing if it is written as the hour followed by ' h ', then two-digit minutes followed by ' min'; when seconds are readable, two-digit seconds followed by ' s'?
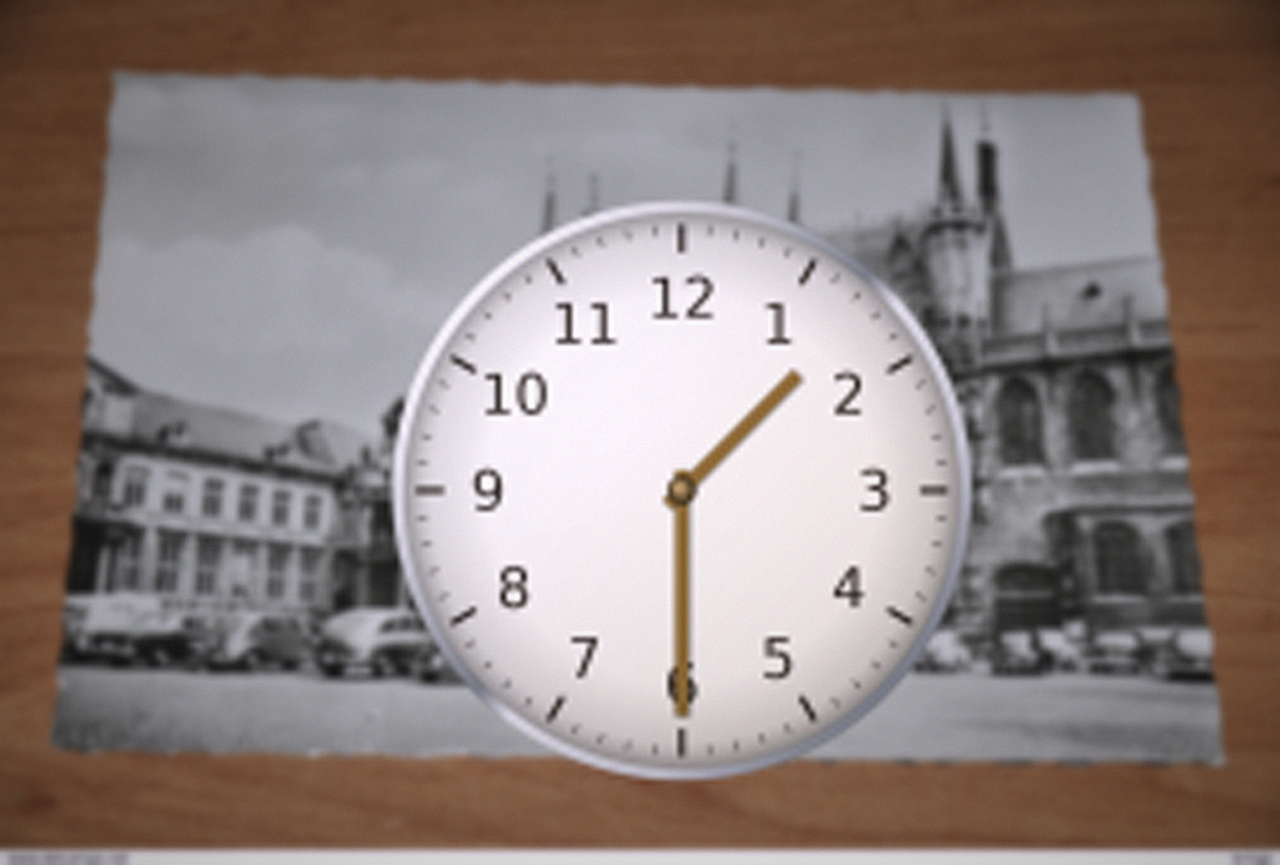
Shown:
1 h 30 min
